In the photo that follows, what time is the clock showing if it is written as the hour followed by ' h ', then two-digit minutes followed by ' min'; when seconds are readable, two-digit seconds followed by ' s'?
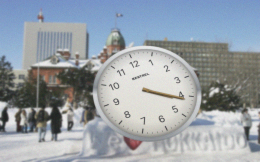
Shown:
4 h 21 min
